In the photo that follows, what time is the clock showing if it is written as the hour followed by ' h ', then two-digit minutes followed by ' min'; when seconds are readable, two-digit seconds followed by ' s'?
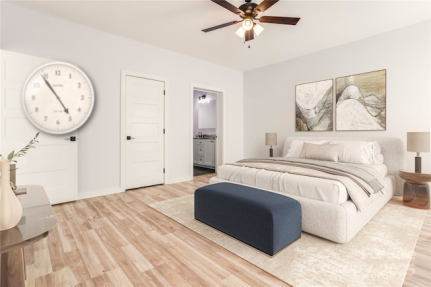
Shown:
4 h 54 min
